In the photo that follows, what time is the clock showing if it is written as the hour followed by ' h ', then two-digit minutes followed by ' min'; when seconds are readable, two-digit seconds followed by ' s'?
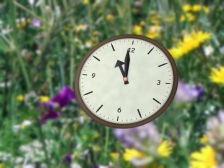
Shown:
10 h 59 min
